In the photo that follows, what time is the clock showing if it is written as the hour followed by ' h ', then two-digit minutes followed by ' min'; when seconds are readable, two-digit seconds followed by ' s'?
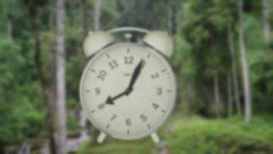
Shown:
8 h 04 min
